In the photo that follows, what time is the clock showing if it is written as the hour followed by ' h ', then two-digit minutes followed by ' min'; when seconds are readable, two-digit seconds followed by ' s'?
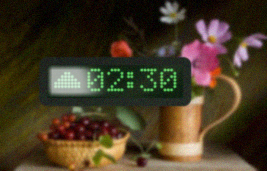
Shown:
2 h 30 min
